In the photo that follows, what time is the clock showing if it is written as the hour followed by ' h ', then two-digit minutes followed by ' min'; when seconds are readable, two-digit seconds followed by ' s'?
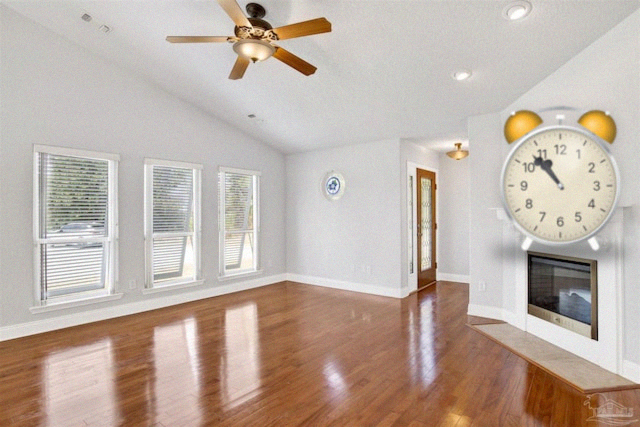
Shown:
10 h 53 min
